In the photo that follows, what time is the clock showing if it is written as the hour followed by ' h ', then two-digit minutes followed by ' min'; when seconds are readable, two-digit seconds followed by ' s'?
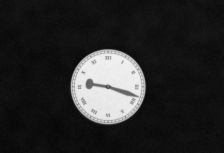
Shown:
9 h 18 min
